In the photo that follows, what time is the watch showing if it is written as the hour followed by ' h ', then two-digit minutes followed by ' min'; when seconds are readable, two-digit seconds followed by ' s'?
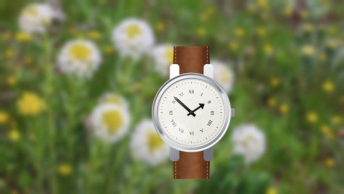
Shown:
1 h 52 min
